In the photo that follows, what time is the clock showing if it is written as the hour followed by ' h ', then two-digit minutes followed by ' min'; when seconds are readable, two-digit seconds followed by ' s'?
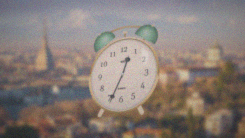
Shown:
12 h 34 min
